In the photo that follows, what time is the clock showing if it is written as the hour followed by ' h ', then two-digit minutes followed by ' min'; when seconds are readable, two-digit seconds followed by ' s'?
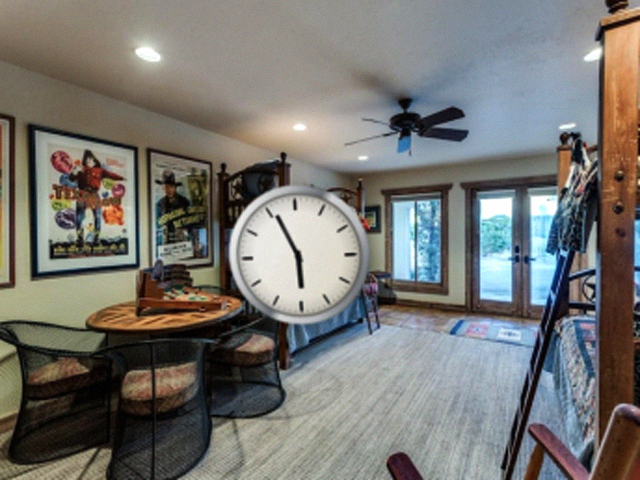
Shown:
5 h 56 min
